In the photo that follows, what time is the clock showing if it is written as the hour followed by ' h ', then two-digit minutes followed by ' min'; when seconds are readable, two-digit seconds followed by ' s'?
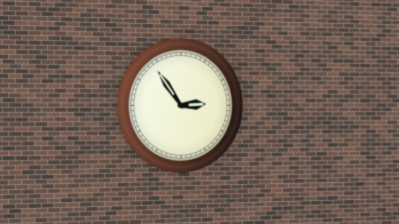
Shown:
2 h 54 min
